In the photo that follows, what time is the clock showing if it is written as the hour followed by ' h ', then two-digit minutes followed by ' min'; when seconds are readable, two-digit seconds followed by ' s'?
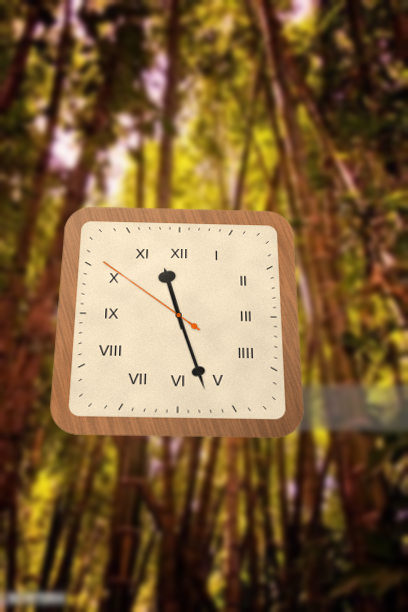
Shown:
11 h 26 min 51 s
